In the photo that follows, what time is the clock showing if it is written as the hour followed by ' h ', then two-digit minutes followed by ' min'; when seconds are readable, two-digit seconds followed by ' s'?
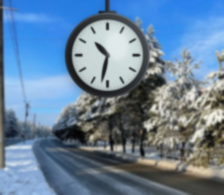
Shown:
10 h 32 min
